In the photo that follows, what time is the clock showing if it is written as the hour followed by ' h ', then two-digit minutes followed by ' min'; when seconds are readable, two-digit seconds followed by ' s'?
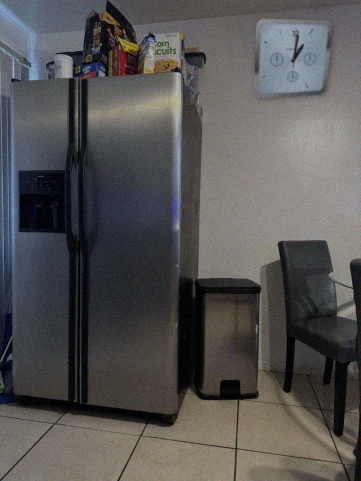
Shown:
1 h 01 min
